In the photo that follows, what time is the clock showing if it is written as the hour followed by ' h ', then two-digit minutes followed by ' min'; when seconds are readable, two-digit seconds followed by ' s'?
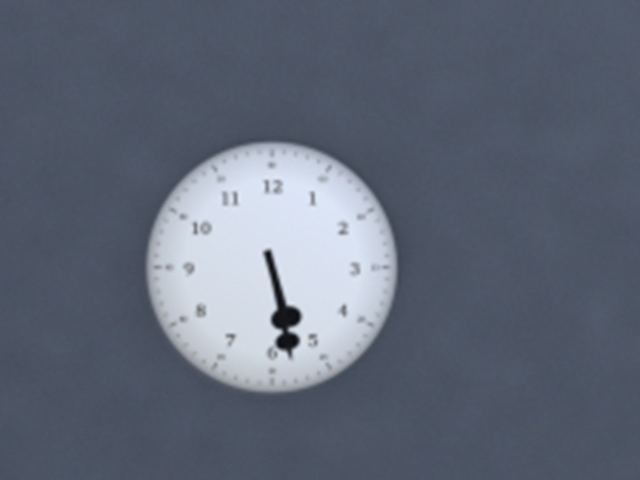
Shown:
5 h 28 min
